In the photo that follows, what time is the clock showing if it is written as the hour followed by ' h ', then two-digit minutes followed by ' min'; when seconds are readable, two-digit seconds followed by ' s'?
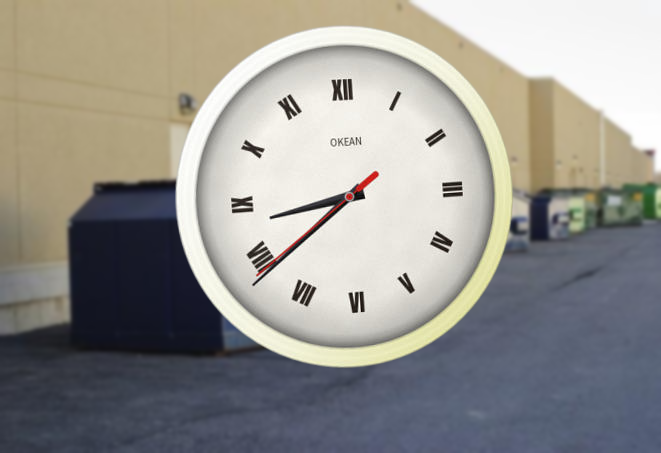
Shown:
8 h 38 min 39 s
